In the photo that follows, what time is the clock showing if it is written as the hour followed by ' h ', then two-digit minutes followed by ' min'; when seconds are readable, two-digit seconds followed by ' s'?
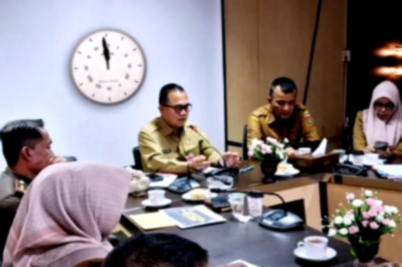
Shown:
11 h 59 min
